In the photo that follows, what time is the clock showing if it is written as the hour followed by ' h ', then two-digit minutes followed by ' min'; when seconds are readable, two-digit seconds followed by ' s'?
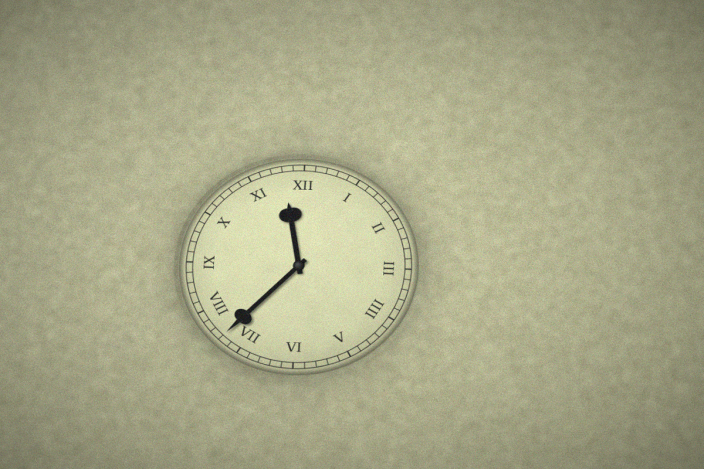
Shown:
11 h 37 min
